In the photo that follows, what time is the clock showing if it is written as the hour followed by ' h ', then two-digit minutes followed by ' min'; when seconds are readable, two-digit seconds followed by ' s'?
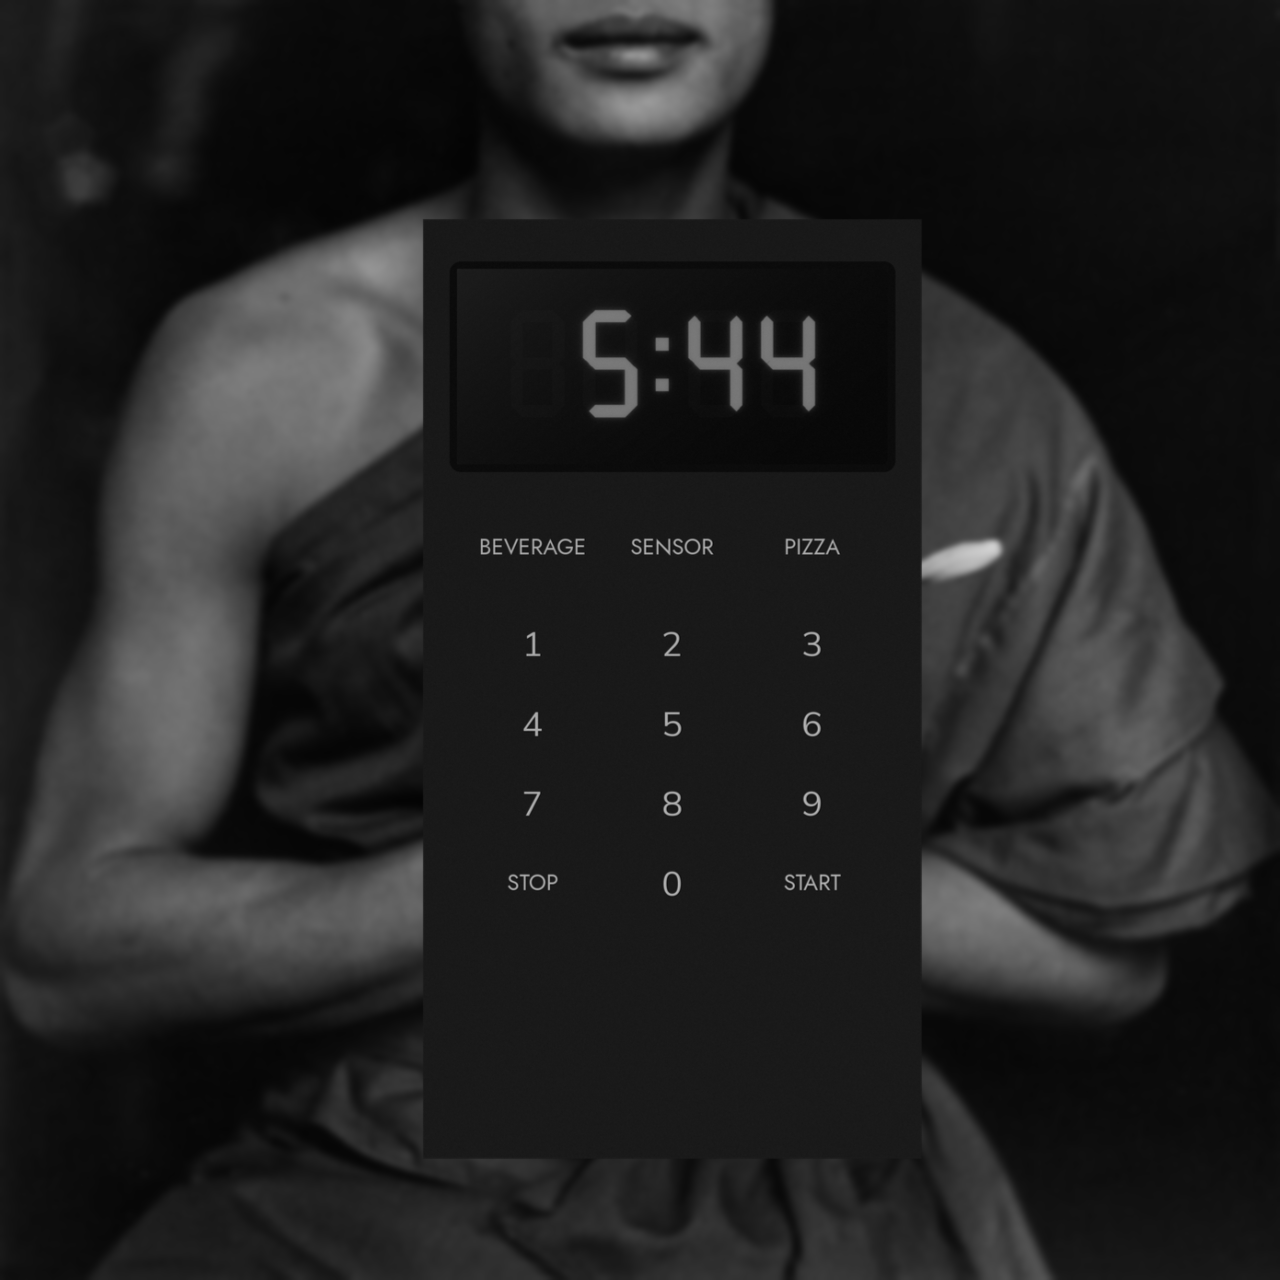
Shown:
5 h 44 min
